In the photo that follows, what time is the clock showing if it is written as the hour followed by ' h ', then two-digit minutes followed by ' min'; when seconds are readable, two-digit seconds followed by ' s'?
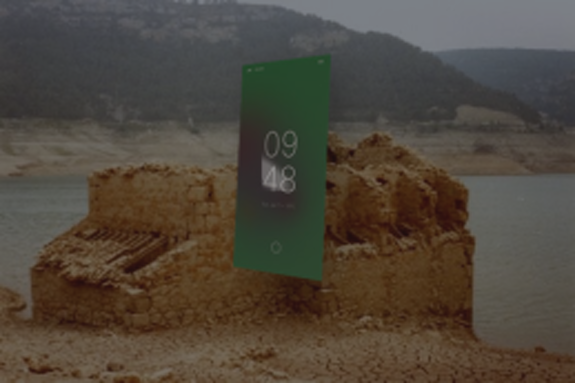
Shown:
9 h 48 min
